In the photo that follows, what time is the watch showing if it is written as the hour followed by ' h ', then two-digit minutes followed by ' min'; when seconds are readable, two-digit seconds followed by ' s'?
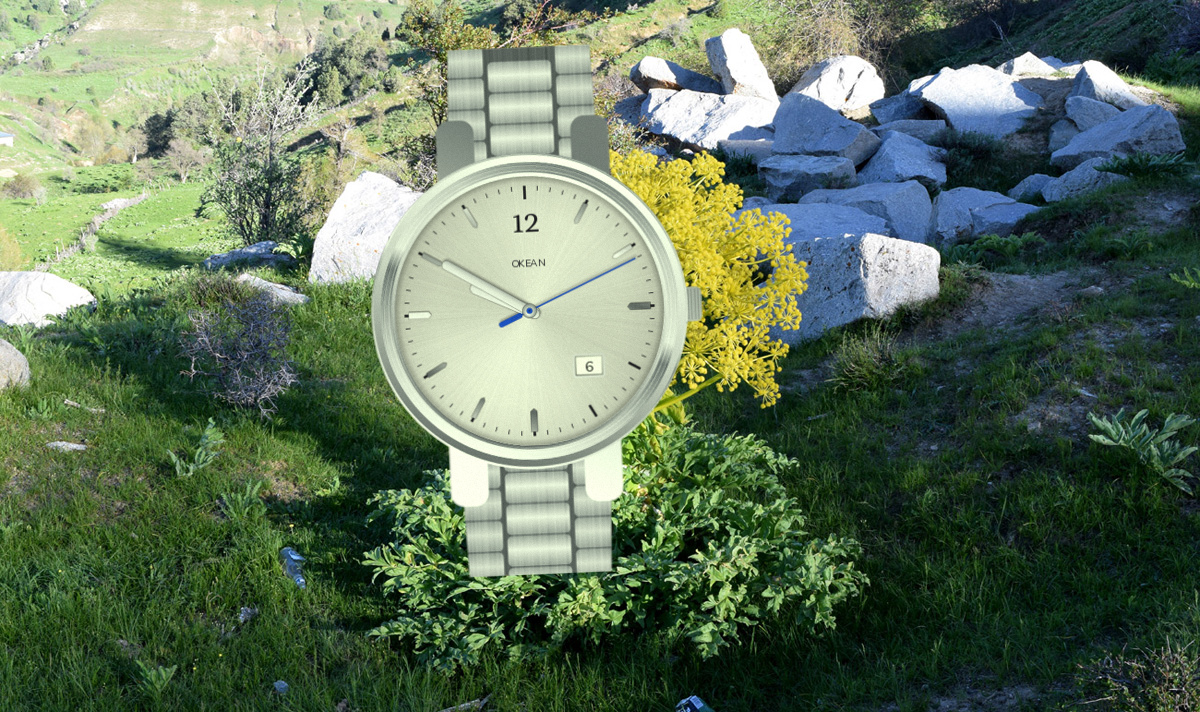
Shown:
9 h 50 min 11 s
